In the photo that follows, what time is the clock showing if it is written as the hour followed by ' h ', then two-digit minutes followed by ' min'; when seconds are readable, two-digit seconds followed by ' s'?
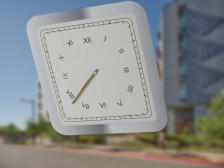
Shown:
7 h 38 min
